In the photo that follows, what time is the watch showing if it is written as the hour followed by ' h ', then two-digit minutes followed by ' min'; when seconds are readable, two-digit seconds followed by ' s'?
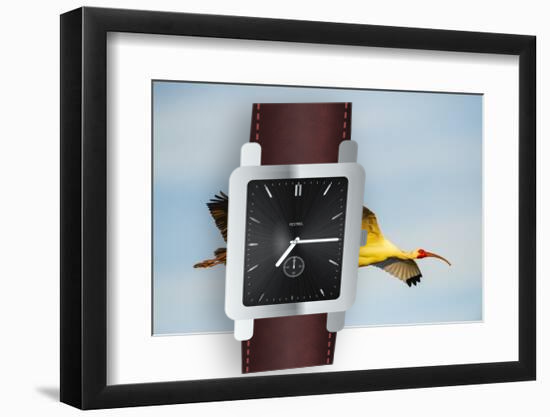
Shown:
7 h 15 min
